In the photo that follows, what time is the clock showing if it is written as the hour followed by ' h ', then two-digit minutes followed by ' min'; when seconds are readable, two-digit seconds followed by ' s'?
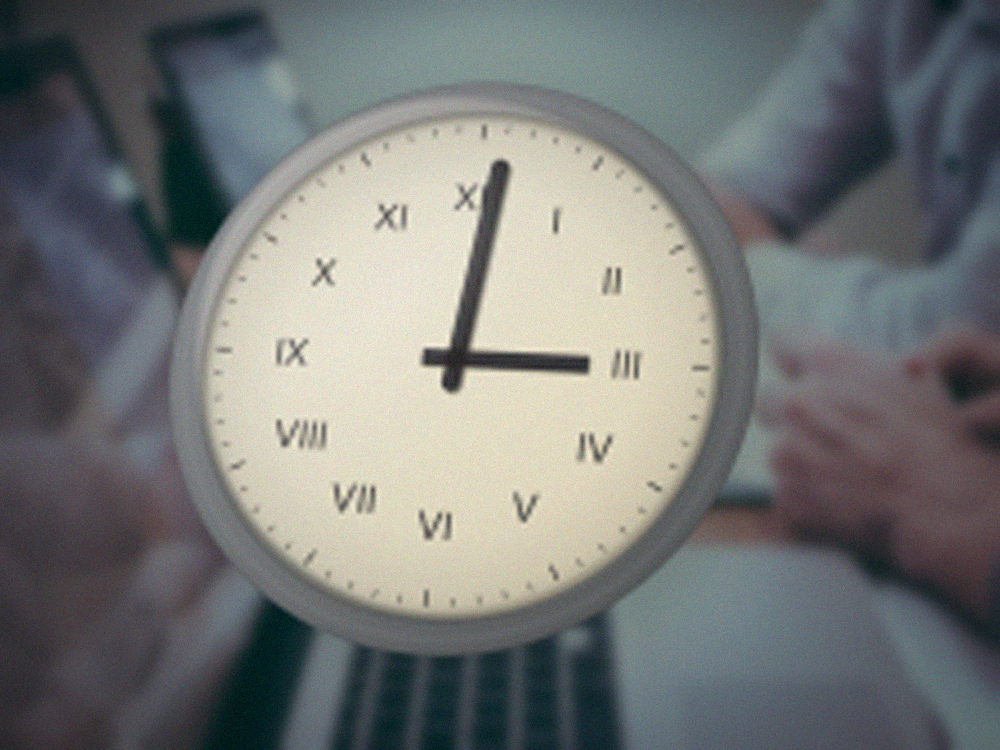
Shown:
3 h 01 min
